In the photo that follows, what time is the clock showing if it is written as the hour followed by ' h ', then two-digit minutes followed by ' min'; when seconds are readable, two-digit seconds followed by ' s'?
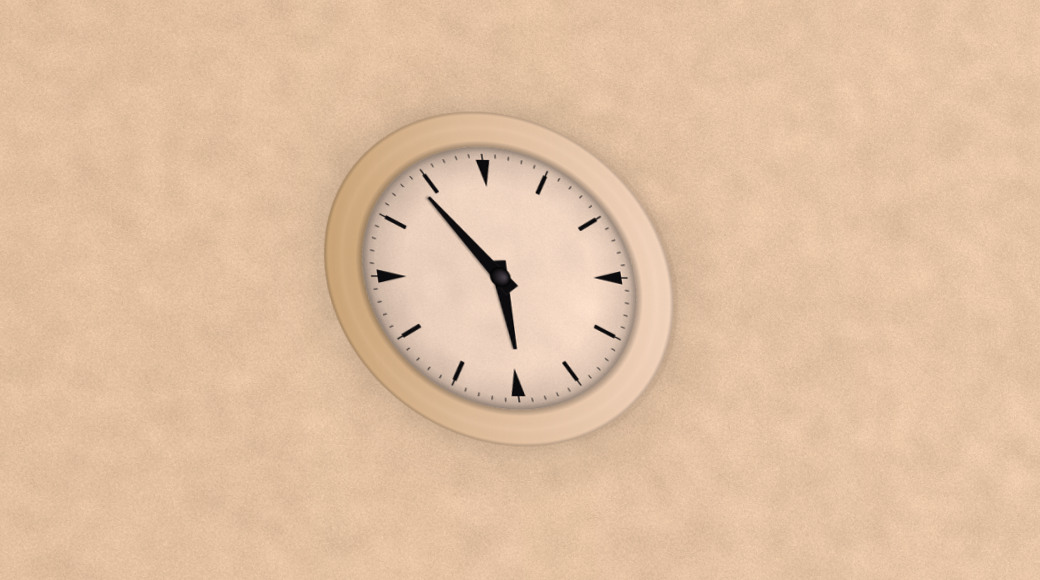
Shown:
5 h 54 min
